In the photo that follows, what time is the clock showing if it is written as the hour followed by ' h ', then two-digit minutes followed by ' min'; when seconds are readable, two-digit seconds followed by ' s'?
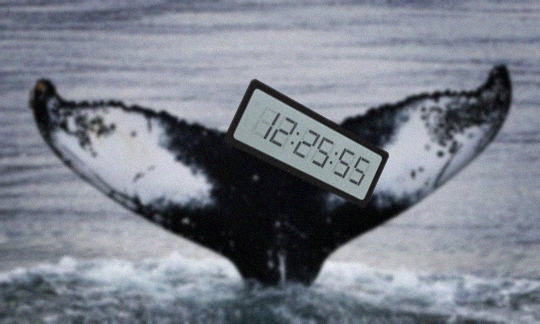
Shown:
12 h 25 min 55 s
